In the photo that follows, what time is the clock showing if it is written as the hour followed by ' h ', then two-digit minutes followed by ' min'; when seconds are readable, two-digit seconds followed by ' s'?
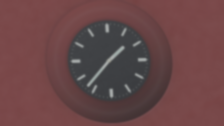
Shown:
1 h 37 min
